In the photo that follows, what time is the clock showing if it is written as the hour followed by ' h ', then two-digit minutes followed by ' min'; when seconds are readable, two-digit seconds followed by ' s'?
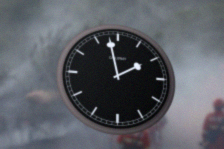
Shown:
1 h 58 min
